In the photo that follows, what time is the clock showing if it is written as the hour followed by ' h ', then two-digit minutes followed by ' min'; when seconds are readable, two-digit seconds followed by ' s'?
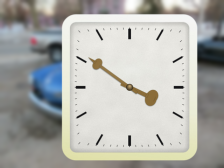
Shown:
3 h 51 min
